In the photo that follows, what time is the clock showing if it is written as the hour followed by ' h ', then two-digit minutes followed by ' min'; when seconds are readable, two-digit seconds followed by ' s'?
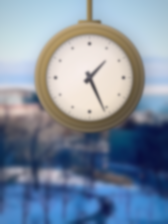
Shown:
1 h 26 min
